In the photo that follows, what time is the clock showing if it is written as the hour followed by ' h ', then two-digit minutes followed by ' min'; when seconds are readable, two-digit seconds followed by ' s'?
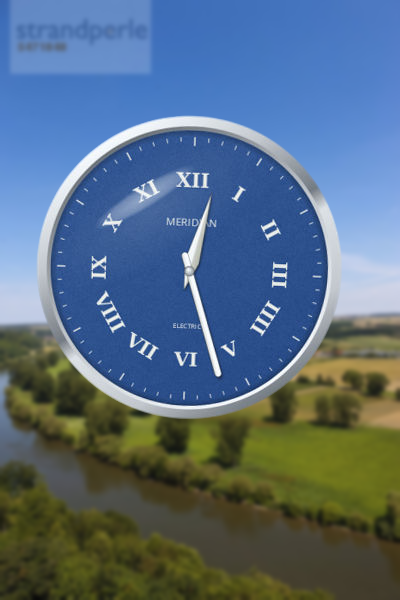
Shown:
12 h 27 min
